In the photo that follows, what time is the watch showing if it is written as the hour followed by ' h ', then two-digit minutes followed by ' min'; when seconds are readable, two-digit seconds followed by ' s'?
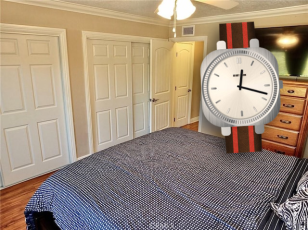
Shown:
12 h 18 min
